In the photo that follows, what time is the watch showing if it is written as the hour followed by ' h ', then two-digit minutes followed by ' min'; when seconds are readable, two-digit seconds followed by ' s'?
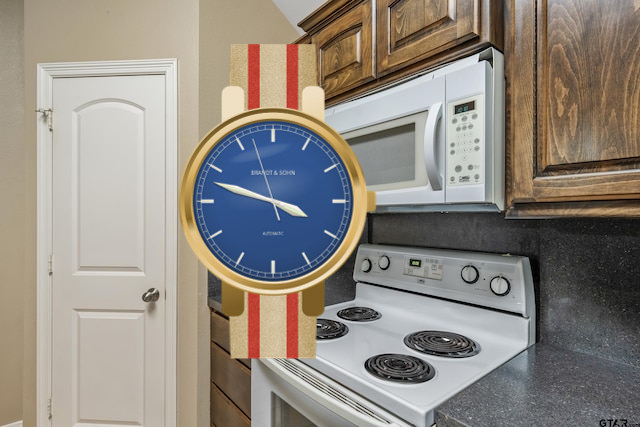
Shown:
3 h 47 min 57 s
